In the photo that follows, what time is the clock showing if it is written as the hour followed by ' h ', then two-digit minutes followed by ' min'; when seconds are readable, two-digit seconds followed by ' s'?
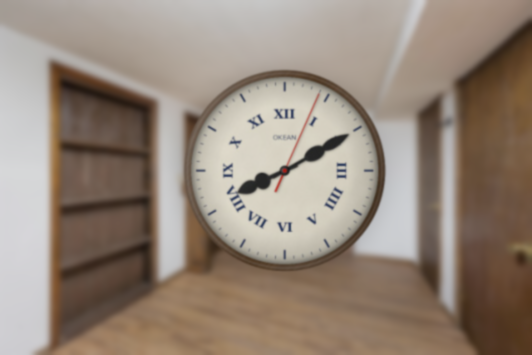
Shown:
8 h 10 min 04 s
